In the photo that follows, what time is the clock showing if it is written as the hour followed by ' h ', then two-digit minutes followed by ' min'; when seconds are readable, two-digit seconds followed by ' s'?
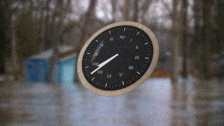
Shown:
7 h 37 min
